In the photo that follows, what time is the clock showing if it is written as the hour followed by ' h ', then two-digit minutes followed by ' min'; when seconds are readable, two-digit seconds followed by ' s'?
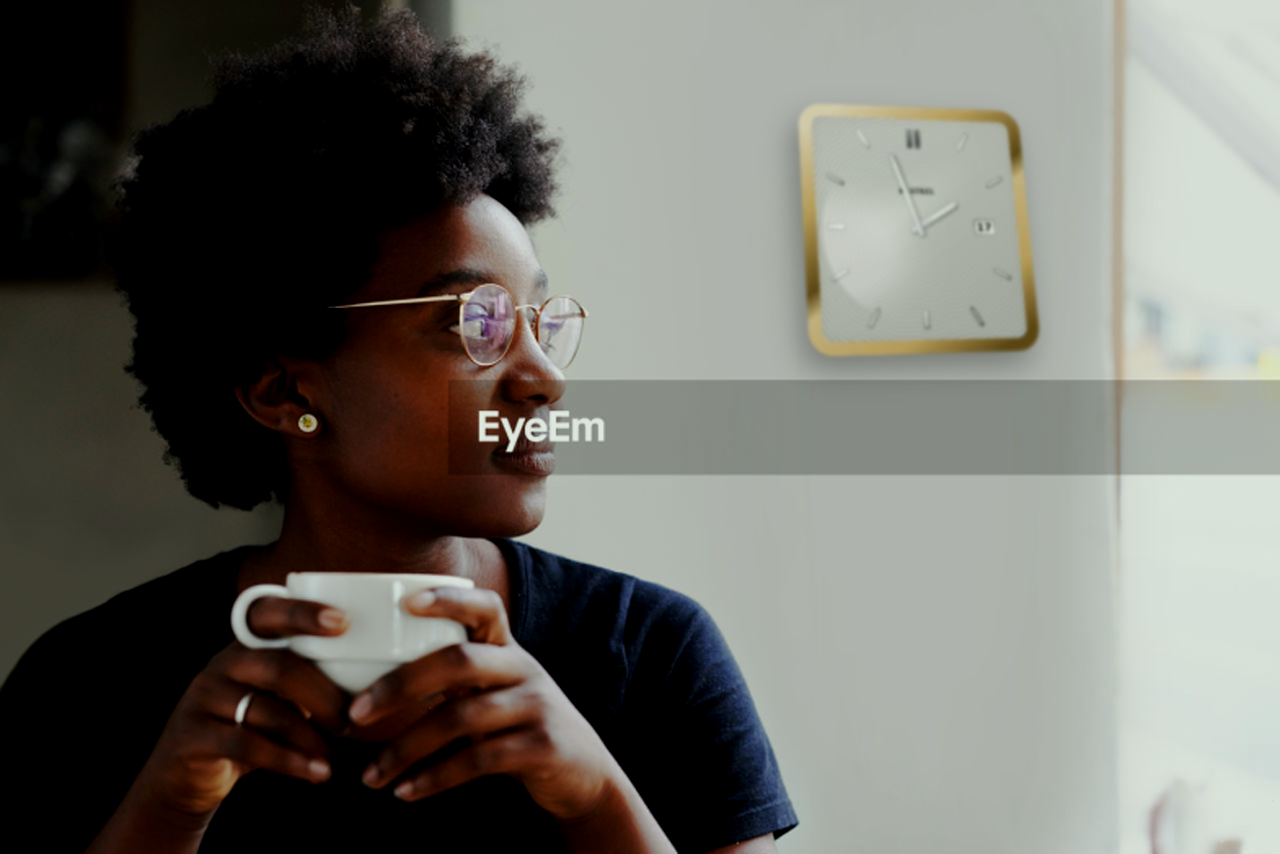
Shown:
1 h 57 min
